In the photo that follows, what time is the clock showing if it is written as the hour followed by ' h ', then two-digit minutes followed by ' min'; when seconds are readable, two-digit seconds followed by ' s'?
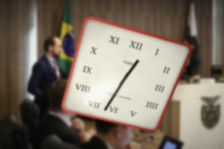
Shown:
12 h 32 min
